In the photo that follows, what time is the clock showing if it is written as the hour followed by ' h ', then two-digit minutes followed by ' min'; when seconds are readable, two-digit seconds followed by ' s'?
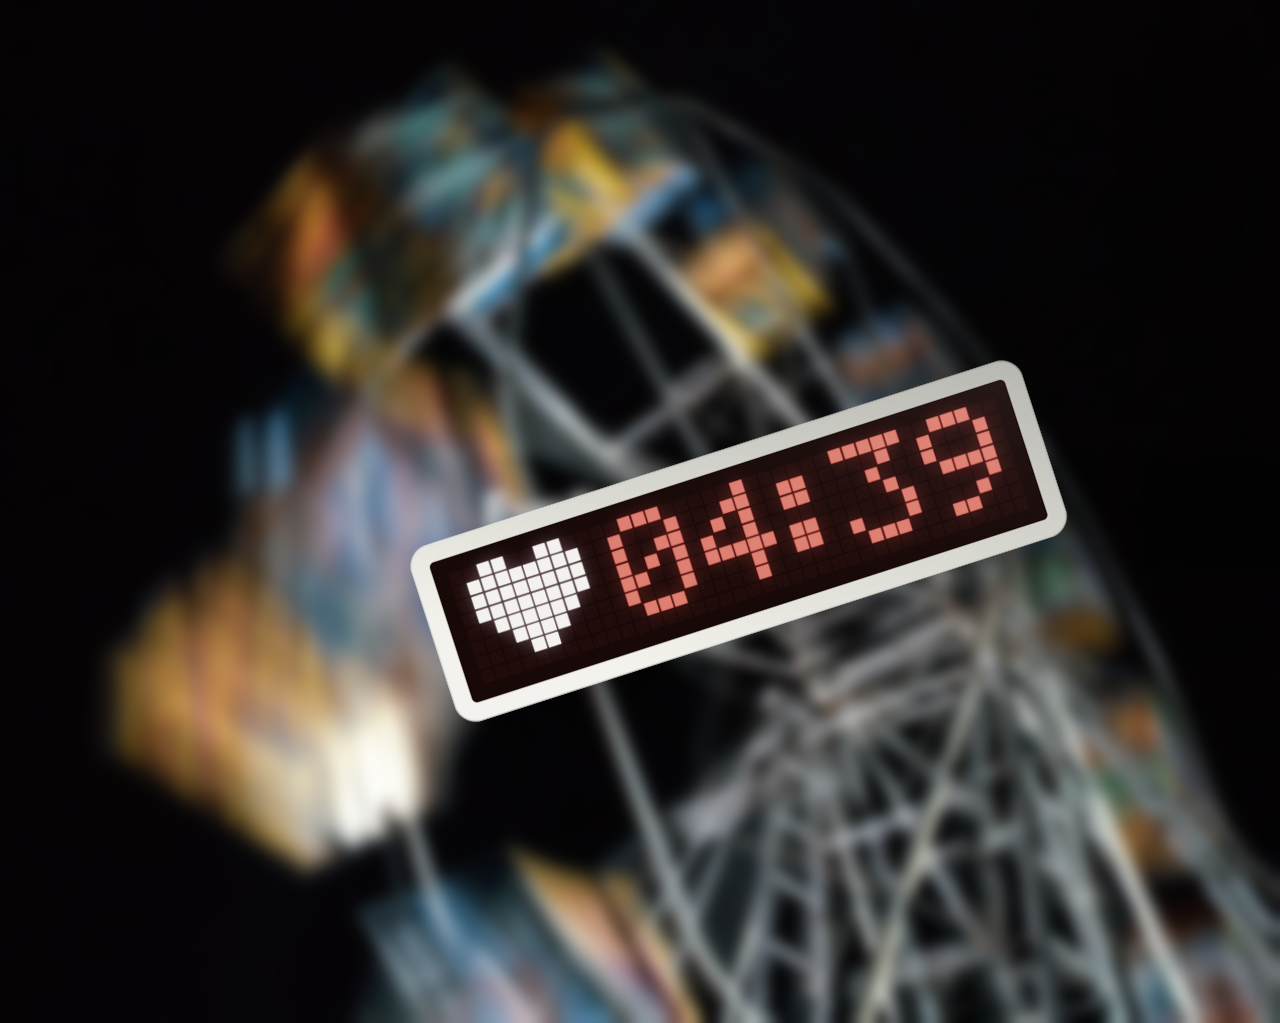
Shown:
4 h 39 min
